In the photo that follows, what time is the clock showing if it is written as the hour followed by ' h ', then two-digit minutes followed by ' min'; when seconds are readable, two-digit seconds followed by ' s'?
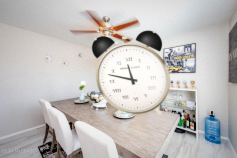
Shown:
11 h 48 min
